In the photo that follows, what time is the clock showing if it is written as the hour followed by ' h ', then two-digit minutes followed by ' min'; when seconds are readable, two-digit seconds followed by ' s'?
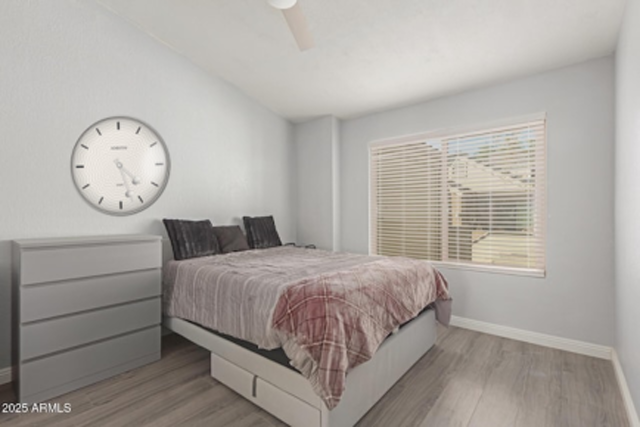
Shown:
4 h 27 min
